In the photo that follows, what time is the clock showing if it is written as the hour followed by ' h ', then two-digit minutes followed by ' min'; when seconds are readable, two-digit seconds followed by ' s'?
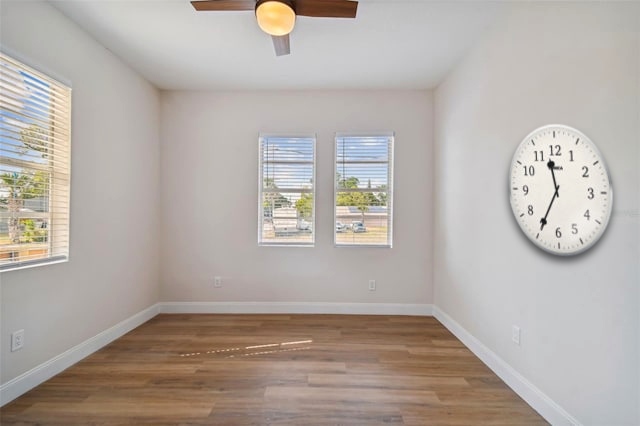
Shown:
11 h 35 min
